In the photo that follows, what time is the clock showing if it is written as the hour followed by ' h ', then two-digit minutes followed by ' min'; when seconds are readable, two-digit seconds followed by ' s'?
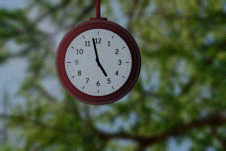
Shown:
4 h 58 min
